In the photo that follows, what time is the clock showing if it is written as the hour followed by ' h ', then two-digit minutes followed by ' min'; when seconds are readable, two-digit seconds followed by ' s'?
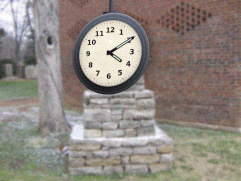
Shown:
4 h 10 min
